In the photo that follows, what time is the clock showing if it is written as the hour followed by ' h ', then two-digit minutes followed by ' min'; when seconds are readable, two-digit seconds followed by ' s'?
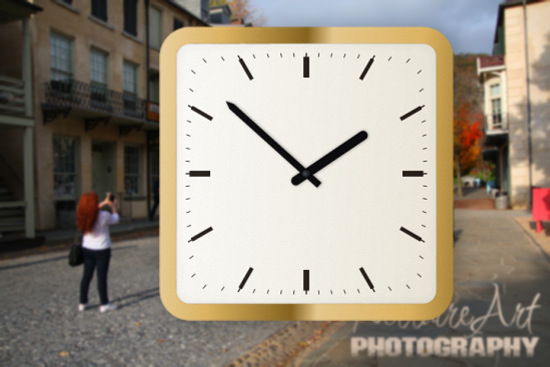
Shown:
1 h 52 min
